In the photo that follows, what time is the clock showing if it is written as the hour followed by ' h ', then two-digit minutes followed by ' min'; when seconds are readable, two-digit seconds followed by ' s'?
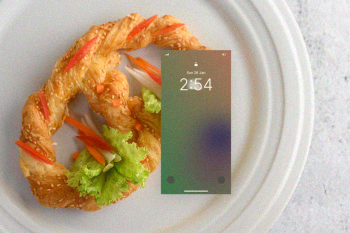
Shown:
2 h 54 min
